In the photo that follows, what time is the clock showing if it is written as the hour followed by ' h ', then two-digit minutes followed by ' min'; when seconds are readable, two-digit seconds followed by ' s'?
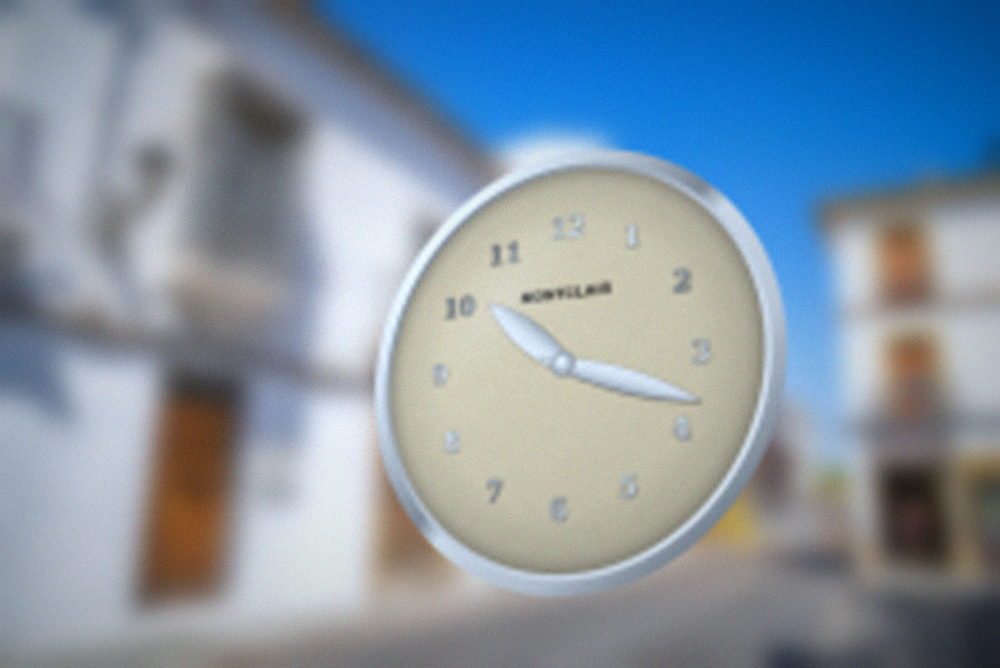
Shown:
10 h 18 min
